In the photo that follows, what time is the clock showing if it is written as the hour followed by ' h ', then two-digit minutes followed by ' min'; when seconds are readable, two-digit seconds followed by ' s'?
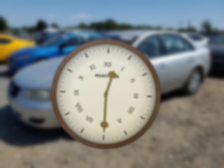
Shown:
12 h 30 min
